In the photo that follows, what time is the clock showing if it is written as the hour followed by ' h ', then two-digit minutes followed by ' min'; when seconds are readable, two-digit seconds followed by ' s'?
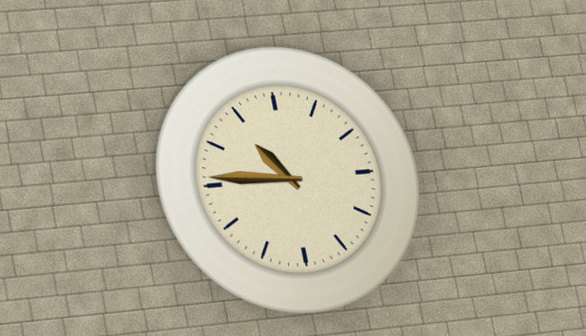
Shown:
10 h 46 min
